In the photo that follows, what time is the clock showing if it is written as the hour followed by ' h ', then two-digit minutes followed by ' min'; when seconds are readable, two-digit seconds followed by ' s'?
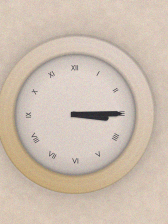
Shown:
3 h 15 min
